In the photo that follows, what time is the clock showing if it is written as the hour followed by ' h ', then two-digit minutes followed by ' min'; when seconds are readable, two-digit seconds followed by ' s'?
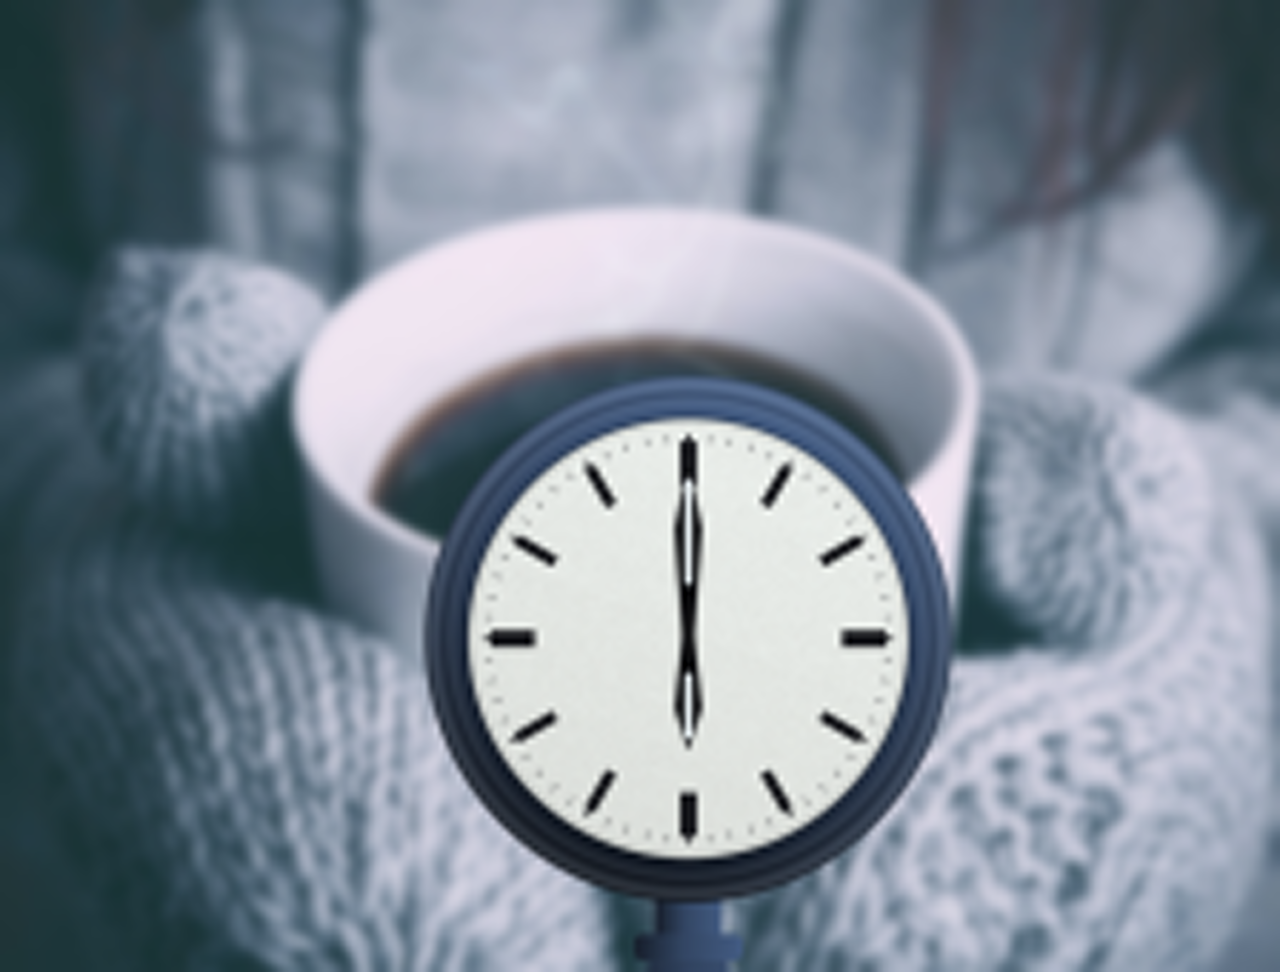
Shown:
6 h 00 min
